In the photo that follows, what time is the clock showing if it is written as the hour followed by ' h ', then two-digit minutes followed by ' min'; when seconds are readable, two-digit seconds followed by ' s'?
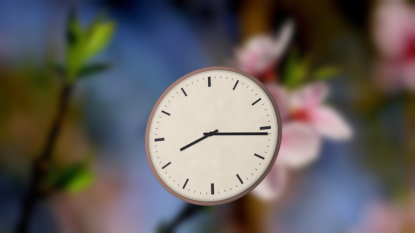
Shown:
8 h 16 min
